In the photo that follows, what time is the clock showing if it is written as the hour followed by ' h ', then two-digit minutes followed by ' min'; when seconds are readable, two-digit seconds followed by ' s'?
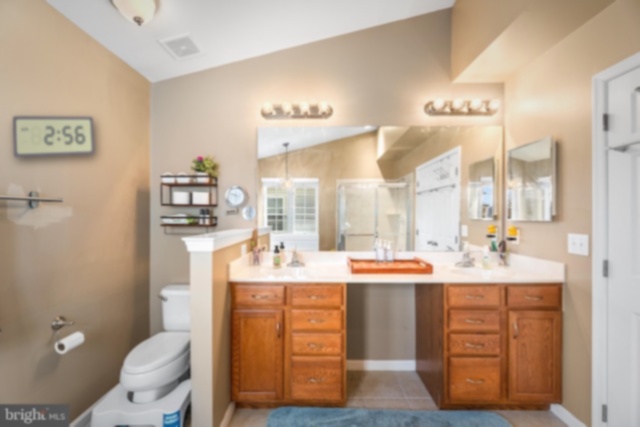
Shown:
2 h 56 min
